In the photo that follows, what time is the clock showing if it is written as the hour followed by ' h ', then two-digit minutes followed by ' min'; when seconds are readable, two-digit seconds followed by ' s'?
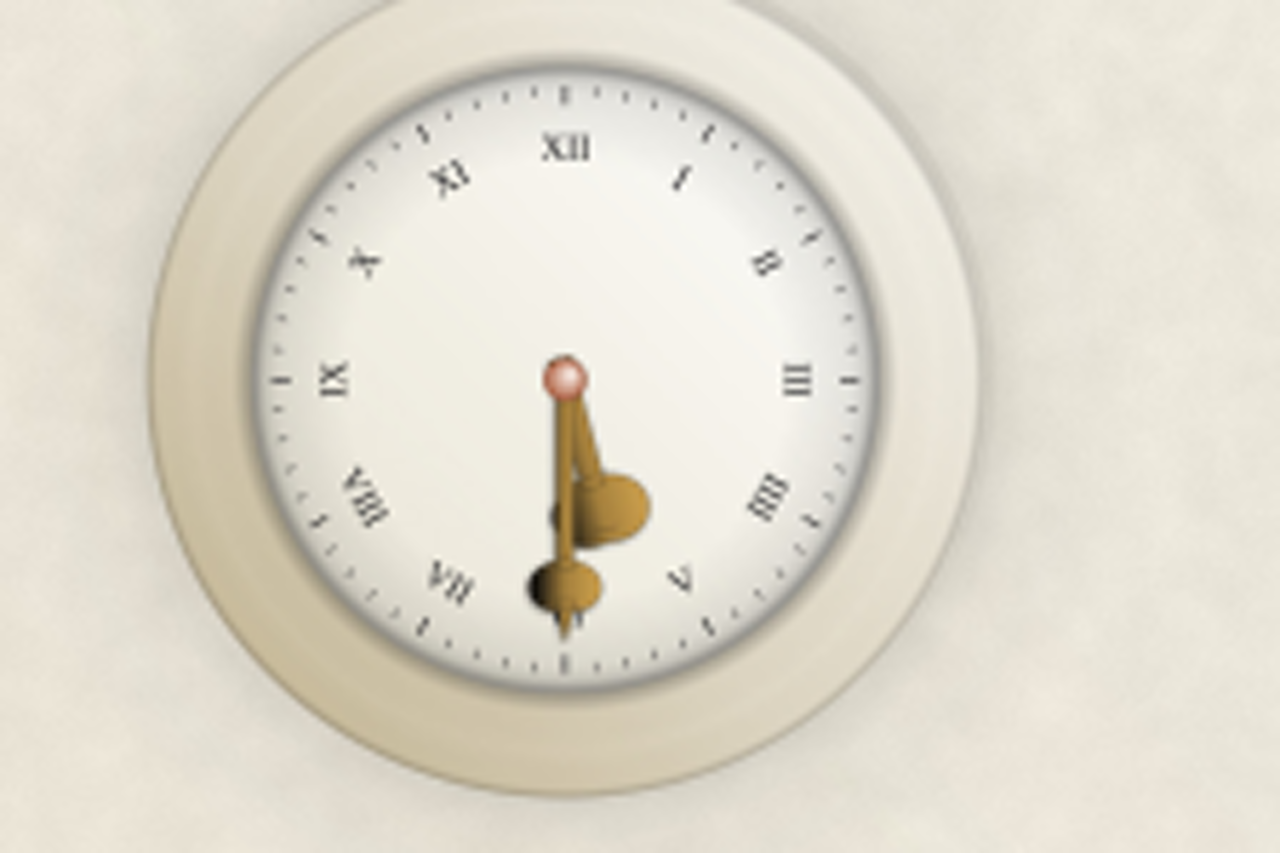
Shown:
5 h 30 min
